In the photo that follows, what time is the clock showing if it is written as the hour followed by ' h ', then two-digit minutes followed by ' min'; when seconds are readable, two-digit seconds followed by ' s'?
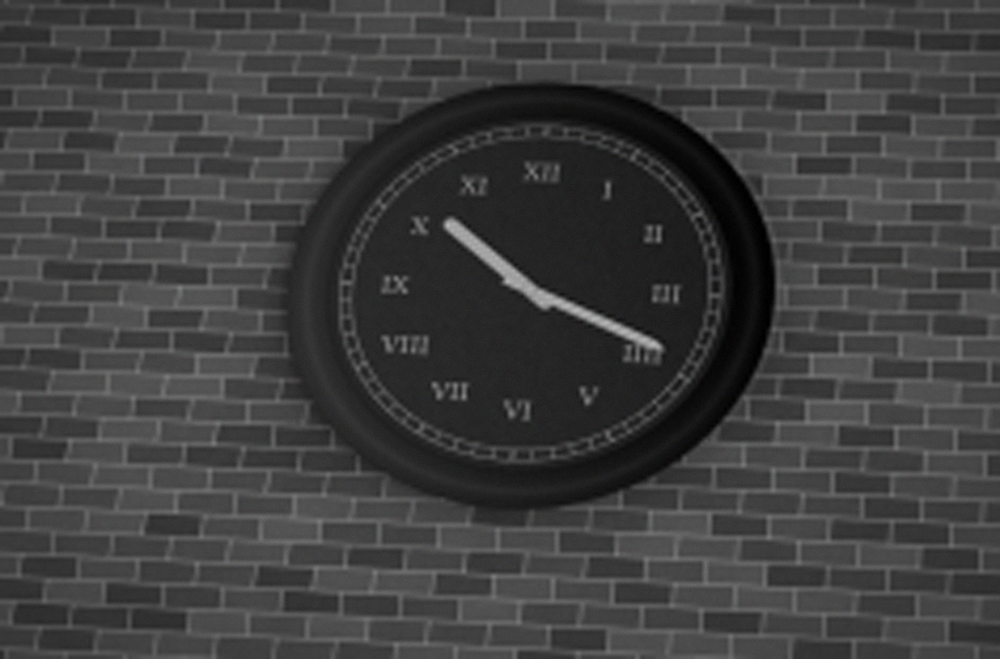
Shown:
10 h 19 min
